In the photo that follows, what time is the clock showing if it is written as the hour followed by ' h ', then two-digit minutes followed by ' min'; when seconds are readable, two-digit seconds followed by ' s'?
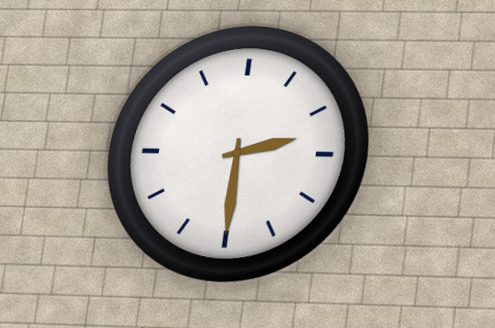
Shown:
2 h 30 min
